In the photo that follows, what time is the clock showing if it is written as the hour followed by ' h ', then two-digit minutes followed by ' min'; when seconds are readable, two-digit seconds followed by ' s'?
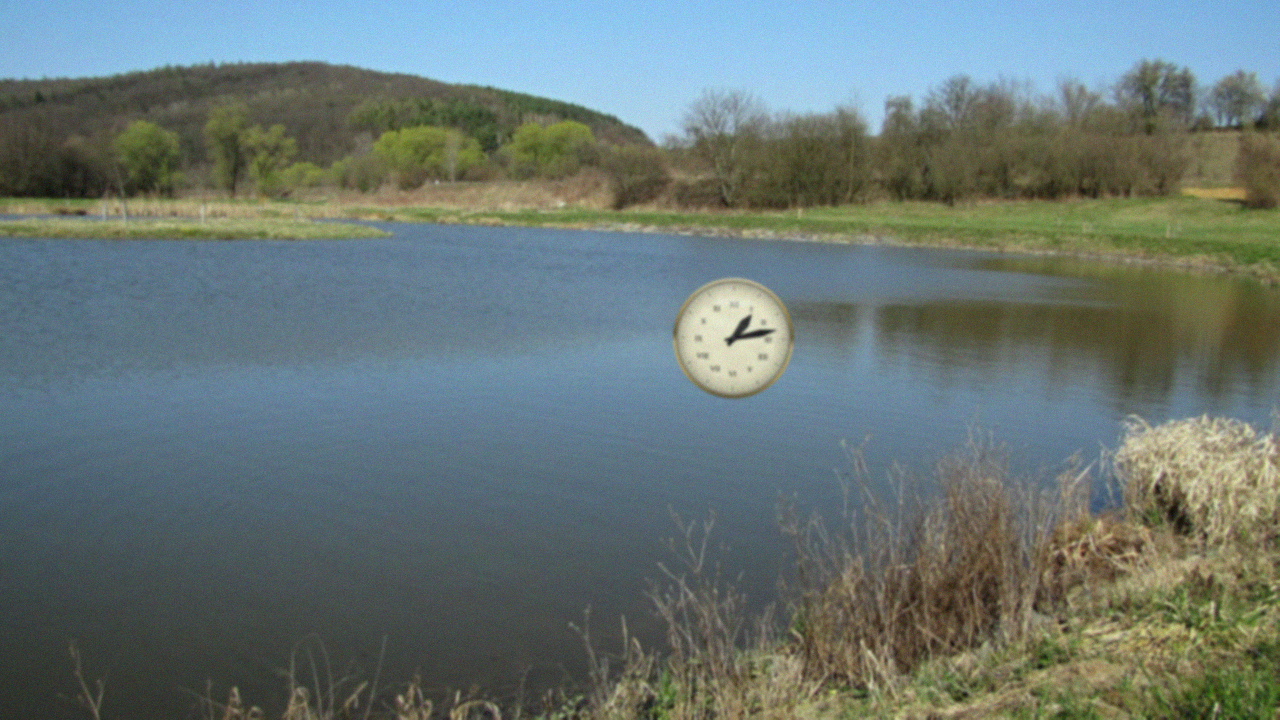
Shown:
1 h 13 min
